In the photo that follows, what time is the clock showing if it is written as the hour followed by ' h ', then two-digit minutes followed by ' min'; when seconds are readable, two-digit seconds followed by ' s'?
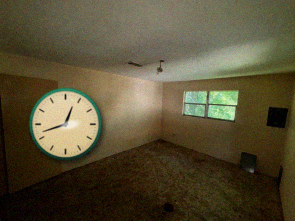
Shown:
12 h 42 min
